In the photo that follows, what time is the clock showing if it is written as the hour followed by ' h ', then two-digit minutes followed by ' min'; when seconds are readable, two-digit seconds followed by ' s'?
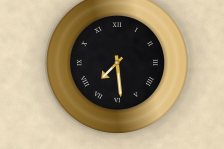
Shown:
7 h 29 min
